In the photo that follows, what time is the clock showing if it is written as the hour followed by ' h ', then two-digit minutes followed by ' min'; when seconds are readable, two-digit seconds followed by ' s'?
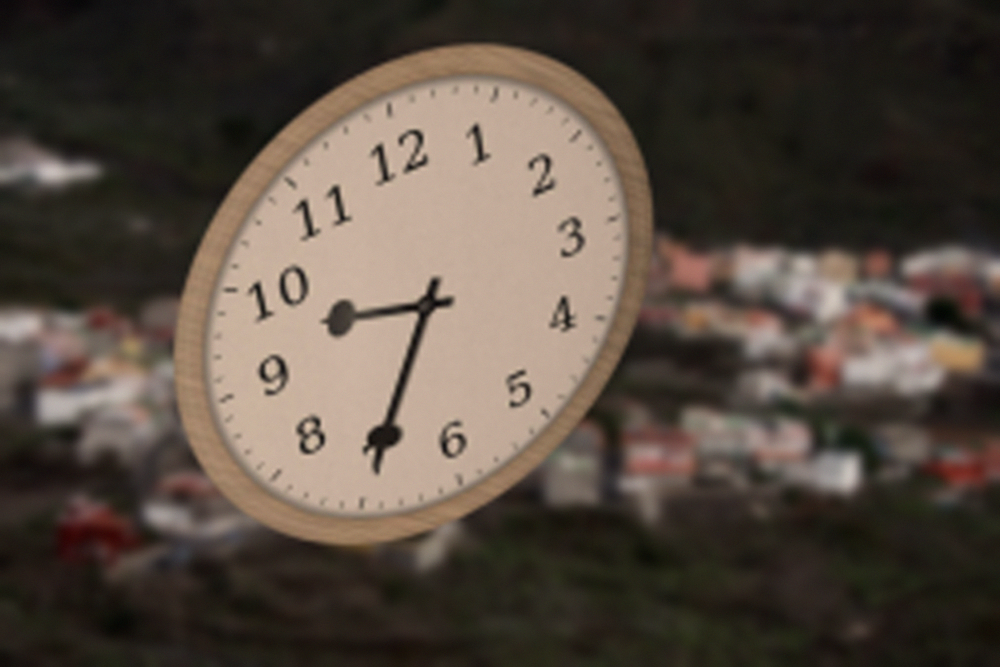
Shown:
9 h 35 min
